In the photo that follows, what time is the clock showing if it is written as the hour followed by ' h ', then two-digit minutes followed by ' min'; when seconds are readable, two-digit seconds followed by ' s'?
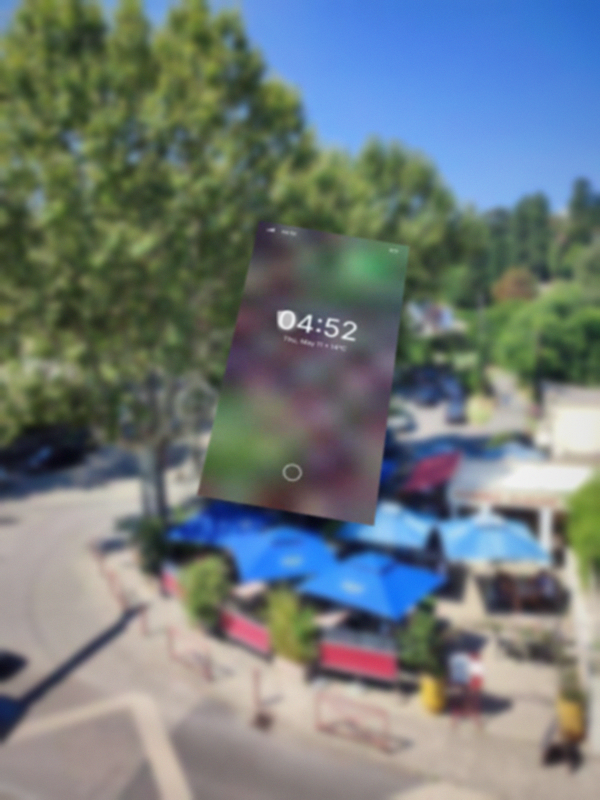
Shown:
4 h 52 min
